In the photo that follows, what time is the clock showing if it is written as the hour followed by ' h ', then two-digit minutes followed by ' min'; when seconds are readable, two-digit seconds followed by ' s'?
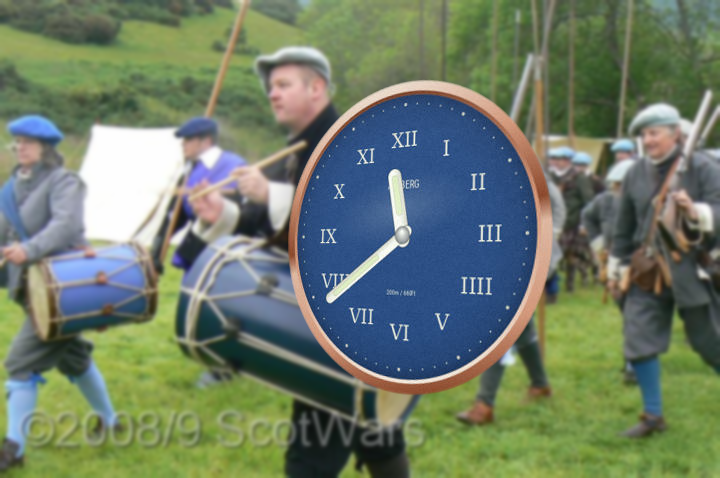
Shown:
11 h 39 min
